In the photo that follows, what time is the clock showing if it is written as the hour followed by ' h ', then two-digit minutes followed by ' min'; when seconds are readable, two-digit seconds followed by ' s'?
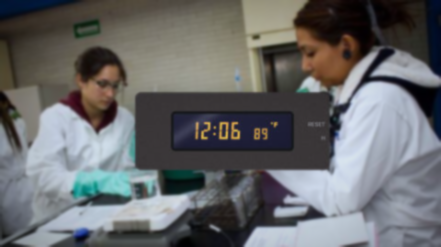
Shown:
12 h 06 min
